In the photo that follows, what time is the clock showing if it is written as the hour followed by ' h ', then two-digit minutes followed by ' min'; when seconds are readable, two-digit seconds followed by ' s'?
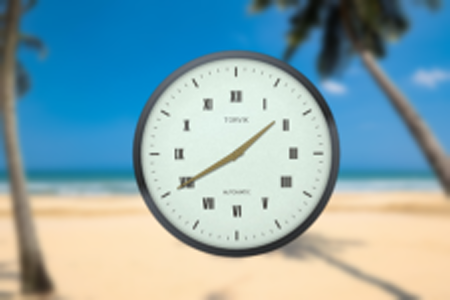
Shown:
1 h 40 min
